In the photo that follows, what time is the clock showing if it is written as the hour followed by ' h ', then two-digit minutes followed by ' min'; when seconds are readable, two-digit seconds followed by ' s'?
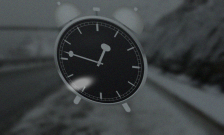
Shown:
12 h 47 min
